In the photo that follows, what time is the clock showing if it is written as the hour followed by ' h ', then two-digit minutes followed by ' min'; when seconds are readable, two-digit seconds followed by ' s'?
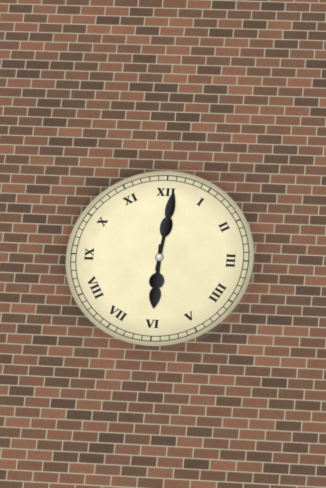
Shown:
6 h 01 min
